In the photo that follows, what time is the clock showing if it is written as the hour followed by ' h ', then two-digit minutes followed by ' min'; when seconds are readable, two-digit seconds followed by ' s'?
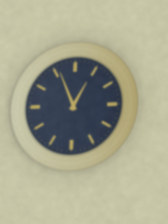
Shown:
12 h 56 min
